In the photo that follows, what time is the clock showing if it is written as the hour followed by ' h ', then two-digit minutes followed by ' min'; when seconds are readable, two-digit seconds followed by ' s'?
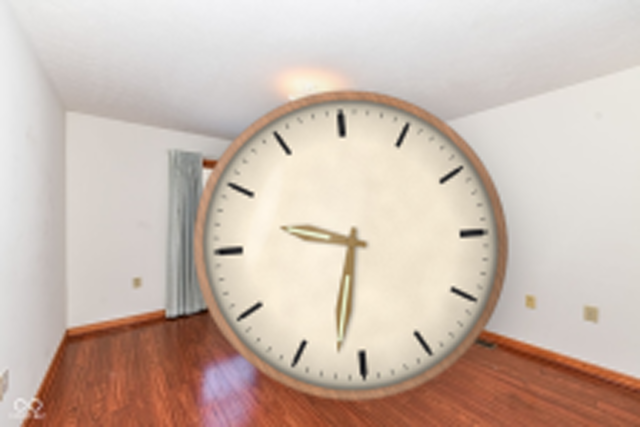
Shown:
9 h 32 min
